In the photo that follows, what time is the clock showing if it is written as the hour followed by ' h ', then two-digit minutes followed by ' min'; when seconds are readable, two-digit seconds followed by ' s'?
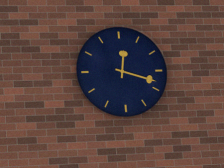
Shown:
12 h 18 min
